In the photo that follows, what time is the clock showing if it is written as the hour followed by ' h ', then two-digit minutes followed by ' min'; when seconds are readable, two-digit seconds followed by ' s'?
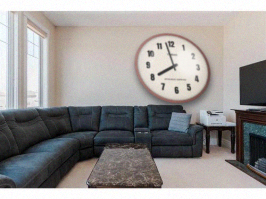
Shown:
7 h 58 min
